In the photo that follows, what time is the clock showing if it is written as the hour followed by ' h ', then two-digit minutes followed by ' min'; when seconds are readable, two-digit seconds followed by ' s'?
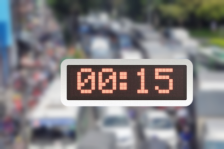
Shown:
0 h 15 min
